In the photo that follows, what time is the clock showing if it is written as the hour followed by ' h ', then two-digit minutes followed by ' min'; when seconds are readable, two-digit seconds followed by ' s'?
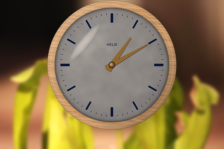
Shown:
1 h 10 min
